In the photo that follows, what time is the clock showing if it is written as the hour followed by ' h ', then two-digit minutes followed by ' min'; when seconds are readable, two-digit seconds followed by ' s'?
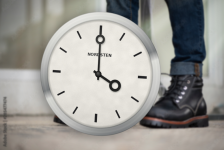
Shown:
4 h 00 min
